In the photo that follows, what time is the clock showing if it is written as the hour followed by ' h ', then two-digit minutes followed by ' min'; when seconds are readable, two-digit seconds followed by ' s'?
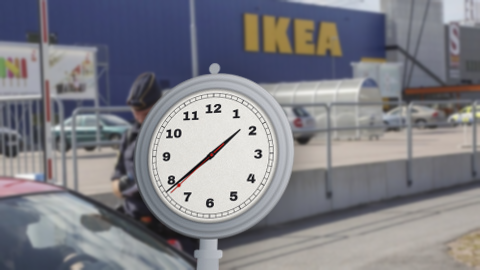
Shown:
1 h 38 min 38 s
